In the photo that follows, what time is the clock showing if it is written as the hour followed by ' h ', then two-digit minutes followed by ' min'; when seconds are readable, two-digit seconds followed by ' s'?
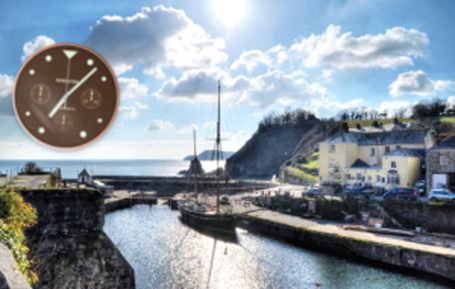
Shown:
7 h 07 min
